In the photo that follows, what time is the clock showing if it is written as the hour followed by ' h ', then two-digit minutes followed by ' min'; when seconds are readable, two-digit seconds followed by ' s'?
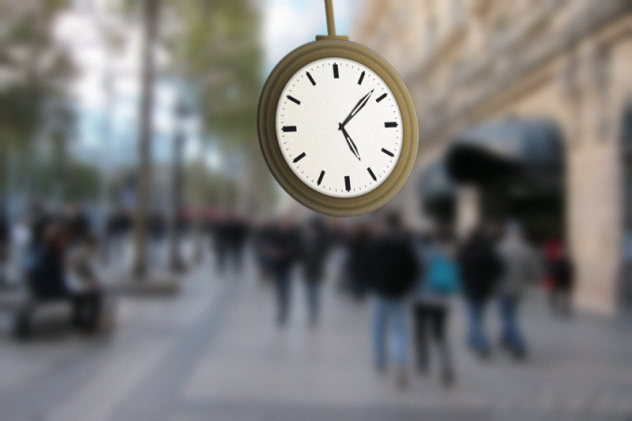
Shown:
5 h 08 min
